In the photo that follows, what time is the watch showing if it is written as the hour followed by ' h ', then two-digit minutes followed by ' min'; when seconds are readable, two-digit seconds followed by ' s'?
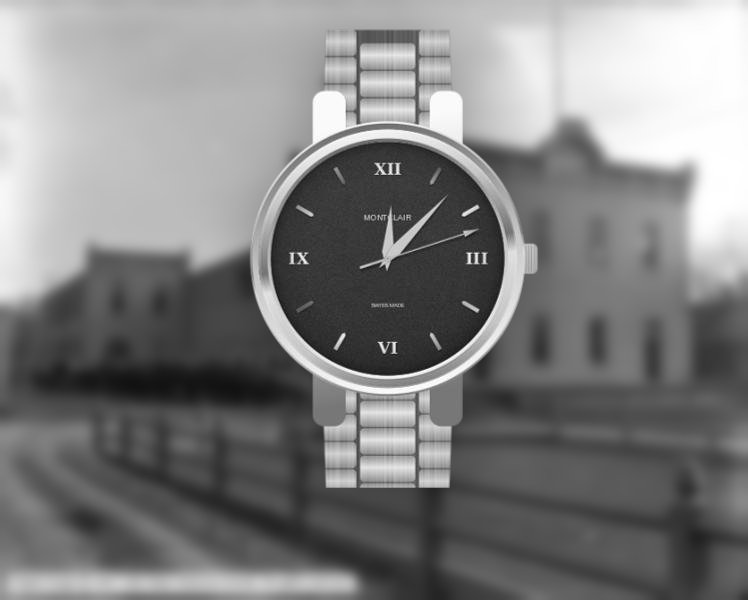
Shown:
12 h 07 min 12 s
